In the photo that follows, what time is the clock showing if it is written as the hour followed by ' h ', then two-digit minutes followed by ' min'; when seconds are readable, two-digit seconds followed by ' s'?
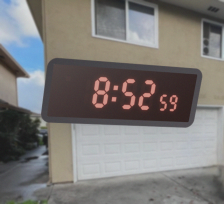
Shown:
8 h 52 min 59 s
